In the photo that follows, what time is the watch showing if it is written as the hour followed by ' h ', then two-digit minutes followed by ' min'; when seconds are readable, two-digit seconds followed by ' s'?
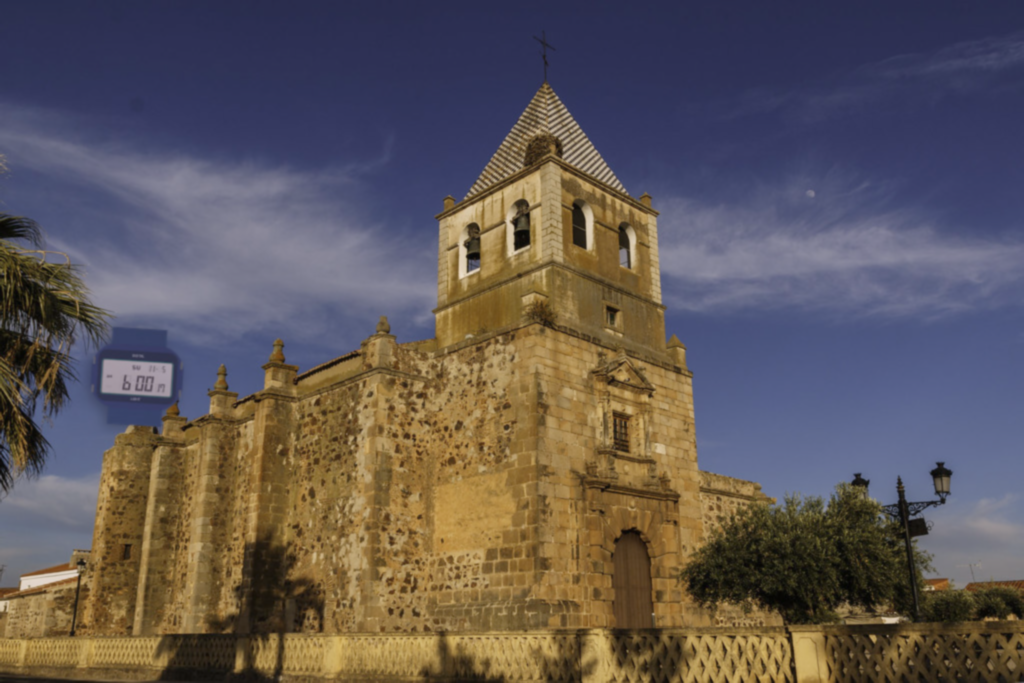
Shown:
6 h 00 min
